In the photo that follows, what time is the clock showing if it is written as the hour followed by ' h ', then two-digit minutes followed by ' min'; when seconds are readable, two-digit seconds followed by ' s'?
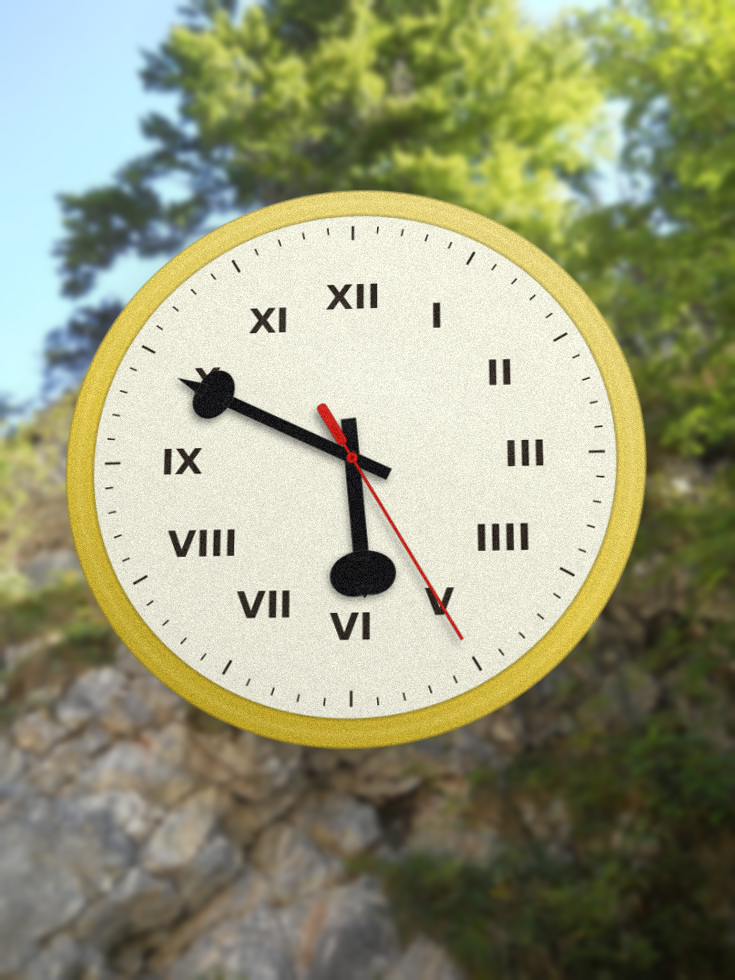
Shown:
5 h 49 min 25 s
